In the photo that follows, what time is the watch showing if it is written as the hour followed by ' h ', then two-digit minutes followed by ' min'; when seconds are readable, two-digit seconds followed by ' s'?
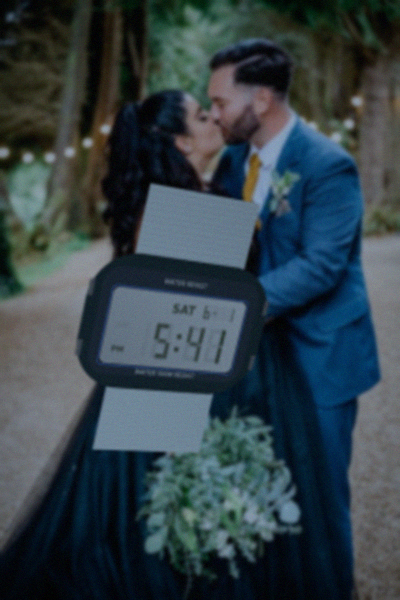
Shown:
5 h 41 min
